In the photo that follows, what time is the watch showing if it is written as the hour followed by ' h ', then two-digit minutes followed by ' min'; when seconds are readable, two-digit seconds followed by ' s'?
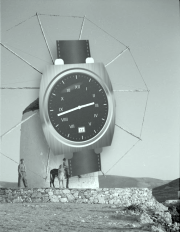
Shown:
2 h 43 min
